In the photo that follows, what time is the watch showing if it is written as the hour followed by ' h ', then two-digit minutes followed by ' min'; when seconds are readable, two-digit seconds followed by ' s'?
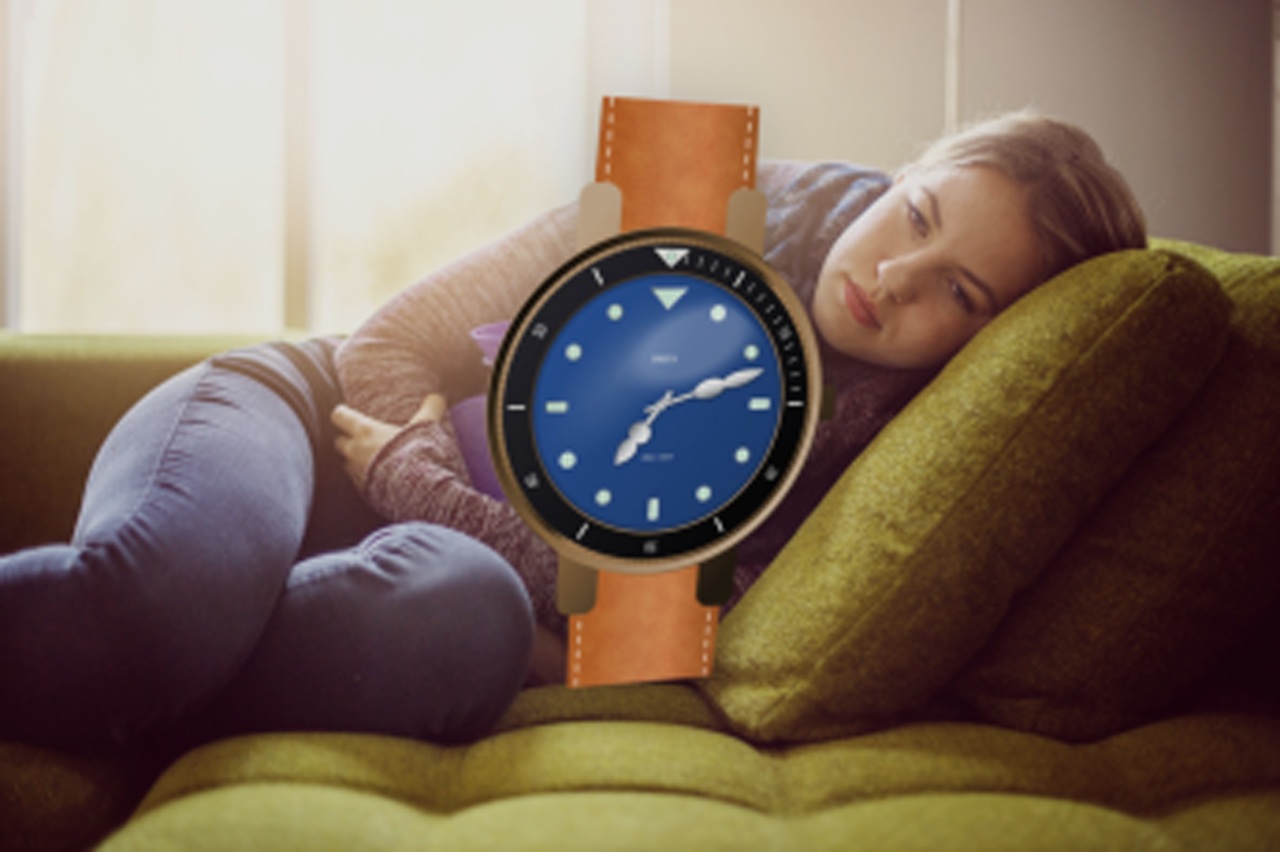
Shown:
7 h 12 min
